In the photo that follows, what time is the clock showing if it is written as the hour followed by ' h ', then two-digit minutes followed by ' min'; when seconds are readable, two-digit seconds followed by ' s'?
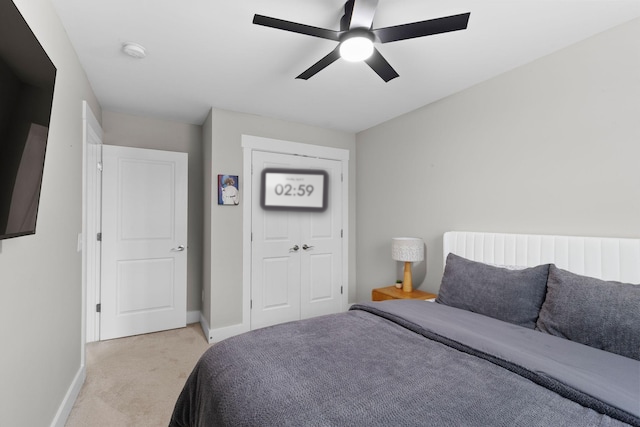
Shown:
2 h 59 min
